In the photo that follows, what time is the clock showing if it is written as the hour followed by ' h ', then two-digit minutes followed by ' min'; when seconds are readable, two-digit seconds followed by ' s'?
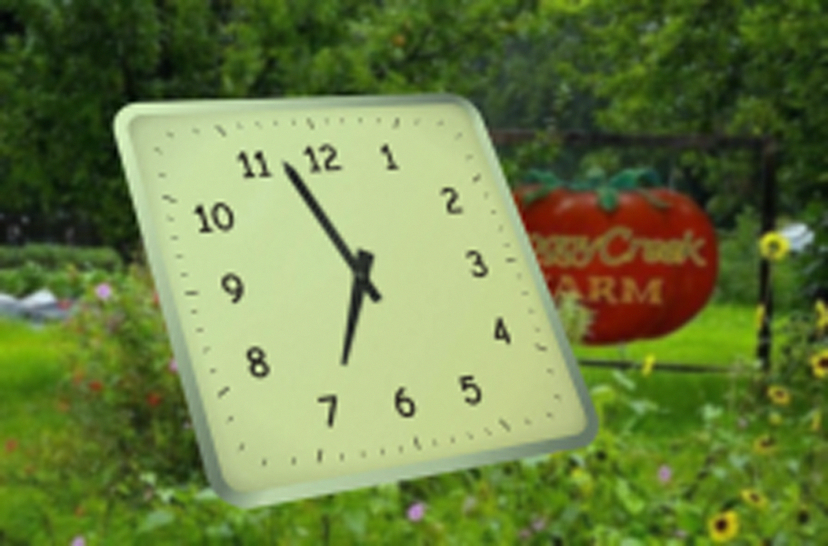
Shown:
6 h 57 min
